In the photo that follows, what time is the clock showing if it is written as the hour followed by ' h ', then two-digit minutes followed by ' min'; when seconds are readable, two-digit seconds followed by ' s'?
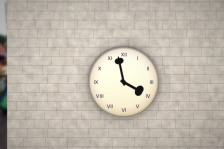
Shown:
3 h 58 min
